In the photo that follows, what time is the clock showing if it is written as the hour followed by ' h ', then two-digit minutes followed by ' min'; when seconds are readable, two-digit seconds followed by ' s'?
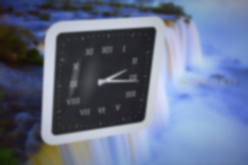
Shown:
2 h 16 min
